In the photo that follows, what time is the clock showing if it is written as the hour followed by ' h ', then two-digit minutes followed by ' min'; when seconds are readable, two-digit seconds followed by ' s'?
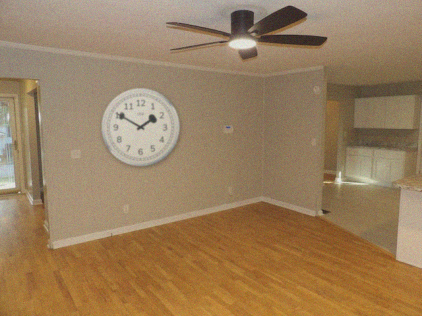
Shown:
1 h 50 min
